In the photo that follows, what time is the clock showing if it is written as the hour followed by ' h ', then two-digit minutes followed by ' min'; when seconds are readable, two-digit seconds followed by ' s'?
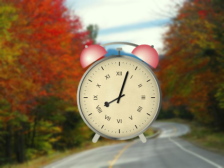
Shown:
8 h 03 min
